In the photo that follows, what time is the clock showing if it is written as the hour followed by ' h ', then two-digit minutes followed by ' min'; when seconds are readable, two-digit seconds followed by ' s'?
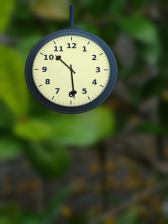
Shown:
10 h 29 min
